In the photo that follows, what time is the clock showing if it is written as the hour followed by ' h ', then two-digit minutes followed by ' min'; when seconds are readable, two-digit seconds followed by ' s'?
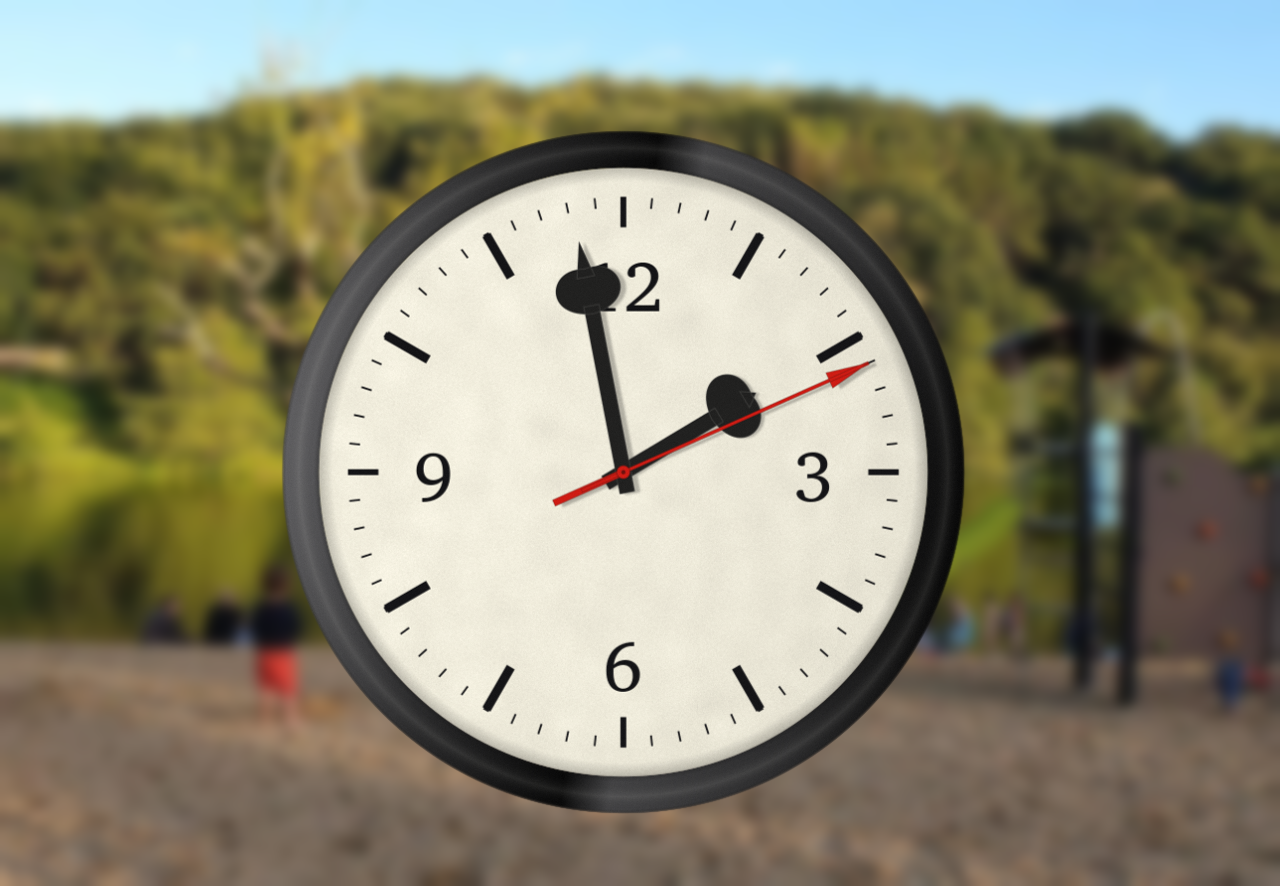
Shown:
1 h 58 min 11 s
